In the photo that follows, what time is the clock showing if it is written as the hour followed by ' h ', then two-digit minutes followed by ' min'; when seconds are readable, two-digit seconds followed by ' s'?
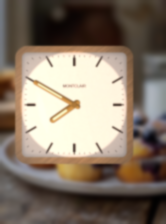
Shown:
7 h 50 min
